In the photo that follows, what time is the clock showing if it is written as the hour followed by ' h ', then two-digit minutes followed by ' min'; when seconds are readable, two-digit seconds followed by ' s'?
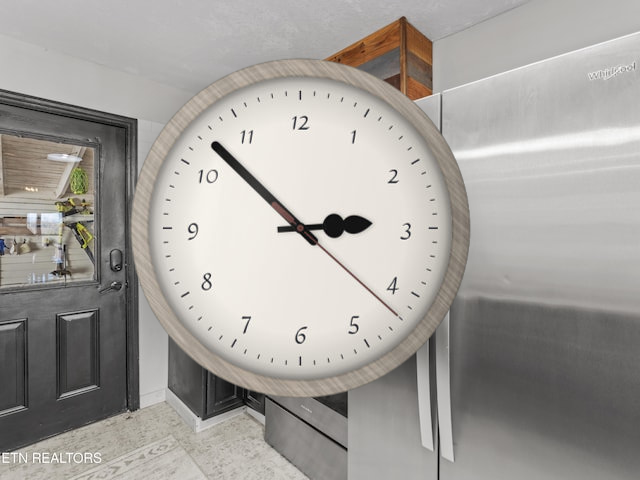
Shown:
2 h 52 min 22 s
